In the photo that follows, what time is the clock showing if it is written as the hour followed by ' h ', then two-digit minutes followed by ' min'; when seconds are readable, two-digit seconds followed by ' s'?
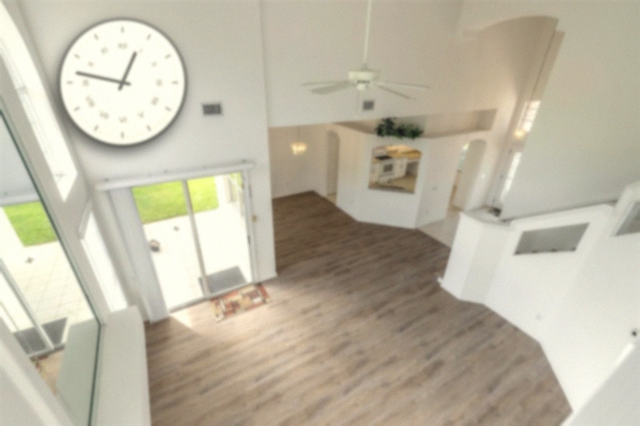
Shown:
12 h 47 min
